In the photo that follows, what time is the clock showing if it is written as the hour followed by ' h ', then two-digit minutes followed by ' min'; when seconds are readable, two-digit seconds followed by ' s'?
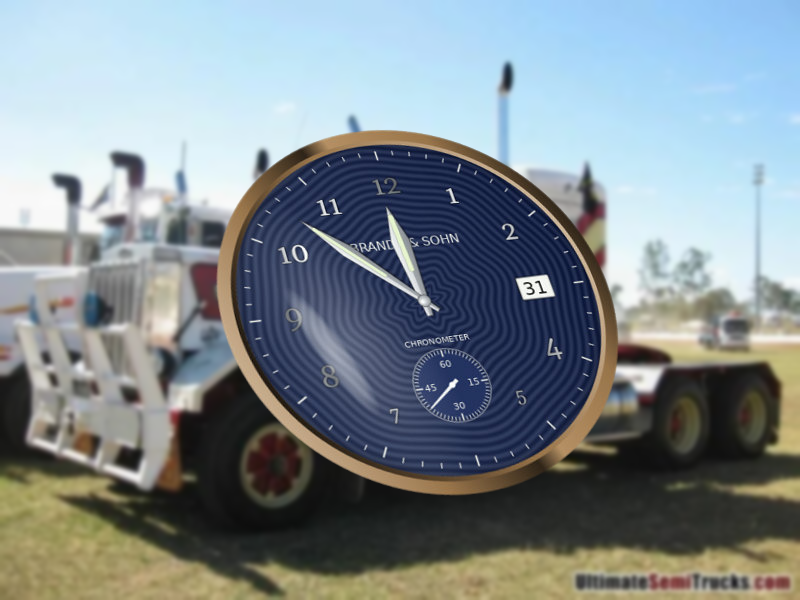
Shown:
11 h 52 min 39 s
